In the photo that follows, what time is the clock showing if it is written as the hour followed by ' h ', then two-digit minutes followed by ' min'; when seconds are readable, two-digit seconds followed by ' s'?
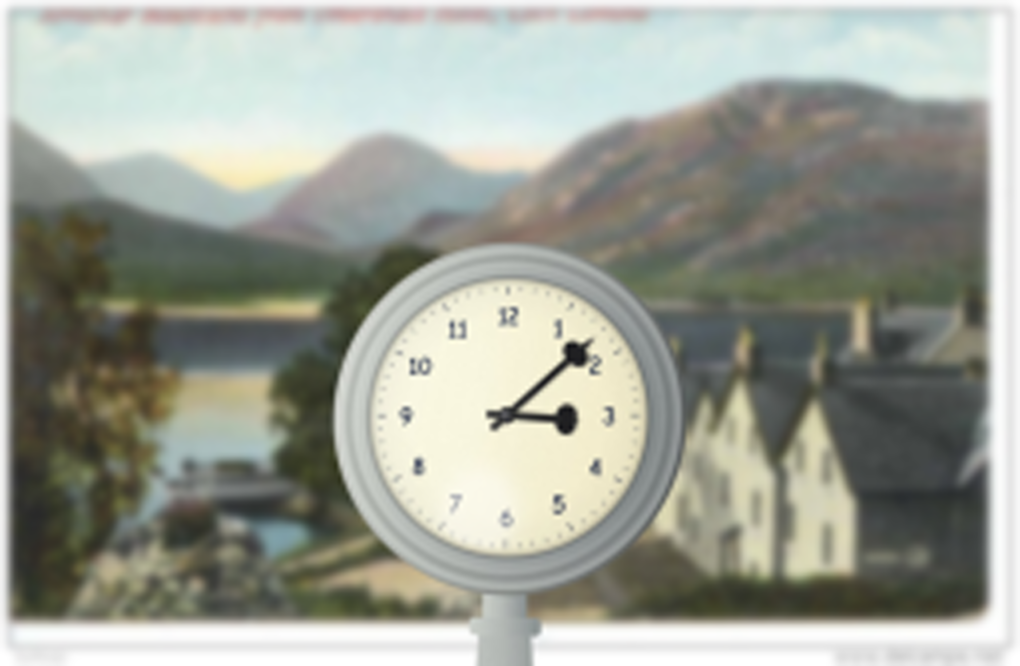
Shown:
3 h 08 min
